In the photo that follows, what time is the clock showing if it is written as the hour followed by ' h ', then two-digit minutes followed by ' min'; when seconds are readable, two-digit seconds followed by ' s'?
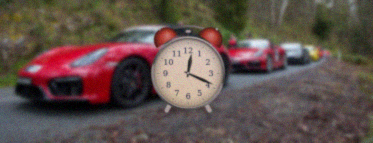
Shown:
12 h 19 min
